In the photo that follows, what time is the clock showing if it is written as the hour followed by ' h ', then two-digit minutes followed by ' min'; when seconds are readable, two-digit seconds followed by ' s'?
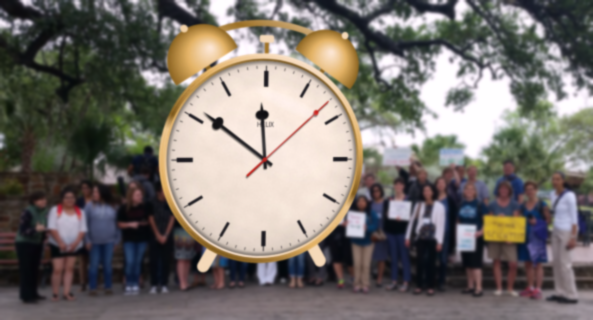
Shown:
11 h 51 min 08 s
